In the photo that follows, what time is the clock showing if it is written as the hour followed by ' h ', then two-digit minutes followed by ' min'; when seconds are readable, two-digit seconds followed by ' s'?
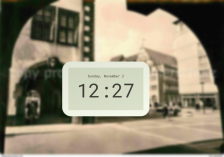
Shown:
12 h 27 min
